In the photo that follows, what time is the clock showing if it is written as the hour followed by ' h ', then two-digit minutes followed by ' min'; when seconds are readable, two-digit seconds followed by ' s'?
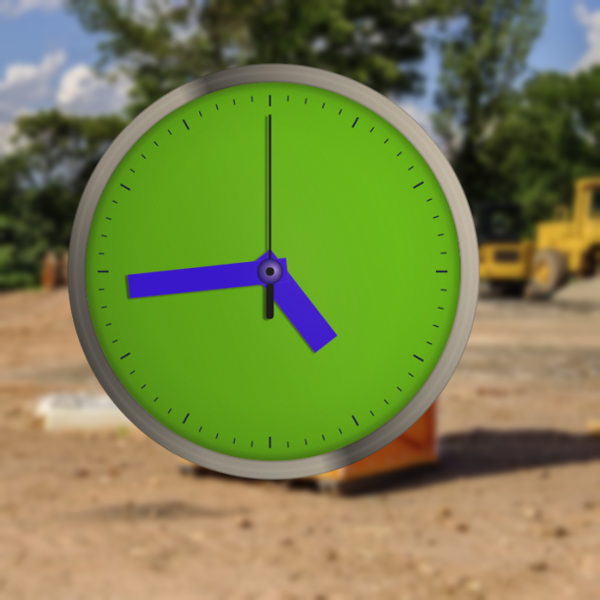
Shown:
4 h 44 min 00 s
